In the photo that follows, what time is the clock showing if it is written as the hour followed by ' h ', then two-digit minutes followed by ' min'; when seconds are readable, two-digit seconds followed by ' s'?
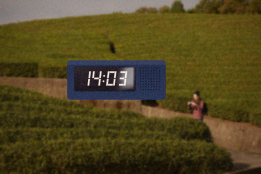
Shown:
14 h 03 min
